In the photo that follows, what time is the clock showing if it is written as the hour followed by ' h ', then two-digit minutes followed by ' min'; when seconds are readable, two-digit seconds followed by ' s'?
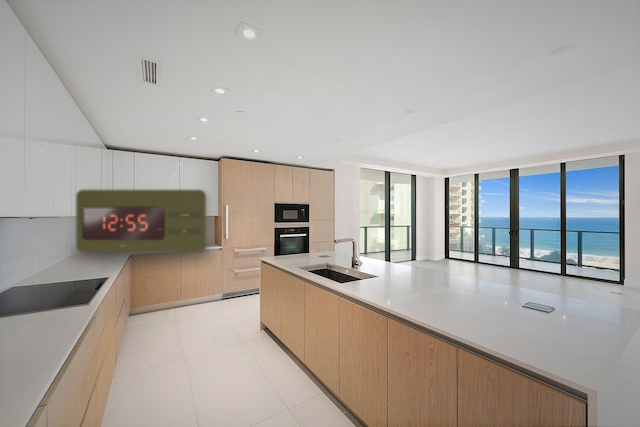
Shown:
12 h 55 min
